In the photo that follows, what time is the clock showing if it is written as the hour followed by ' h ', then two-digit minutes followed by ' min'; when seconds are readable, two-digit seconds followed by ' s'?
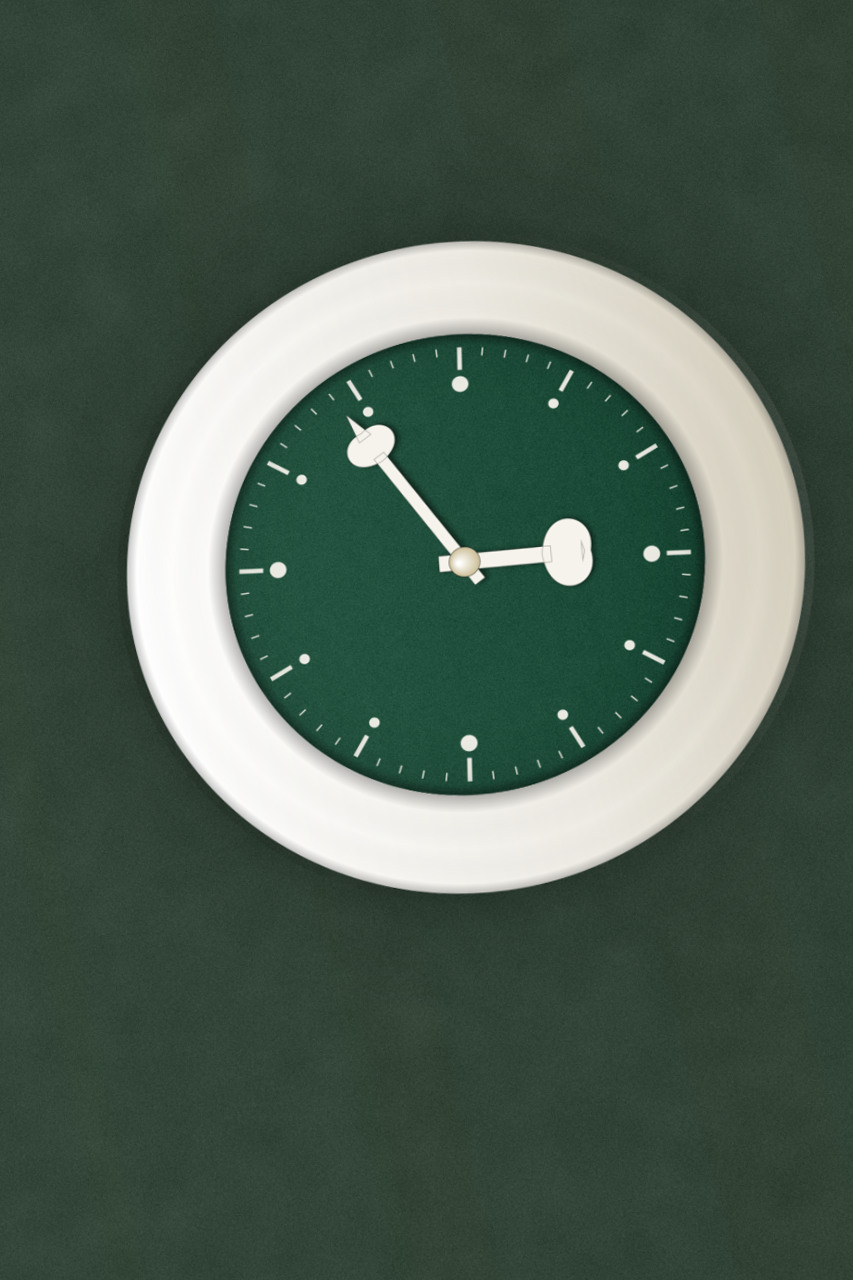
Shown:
2 h 54 min
